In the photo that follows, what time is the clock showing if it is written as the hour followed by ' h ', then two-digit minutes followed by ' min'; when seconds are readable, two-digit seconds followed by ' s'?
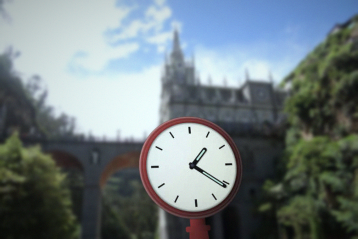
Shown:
1 h 21 min
